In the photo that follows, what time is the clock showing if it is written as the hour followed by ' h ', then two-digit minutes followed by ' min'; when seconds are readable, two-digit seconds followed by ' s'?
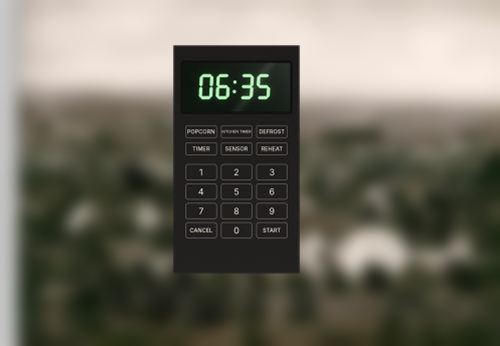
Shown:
6 h 35 min
